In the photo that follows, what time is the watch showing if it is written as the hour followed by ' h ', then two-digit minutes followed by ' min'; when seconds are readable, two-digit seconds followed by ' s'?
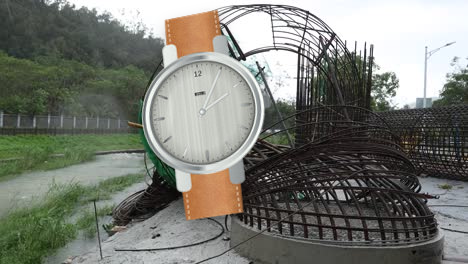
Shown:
2 h 05 min
